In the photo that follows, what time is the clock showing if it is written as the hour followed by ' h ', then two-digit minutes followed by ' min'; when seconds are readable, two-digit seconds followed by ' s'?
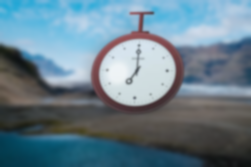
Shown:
7 h 00 min
